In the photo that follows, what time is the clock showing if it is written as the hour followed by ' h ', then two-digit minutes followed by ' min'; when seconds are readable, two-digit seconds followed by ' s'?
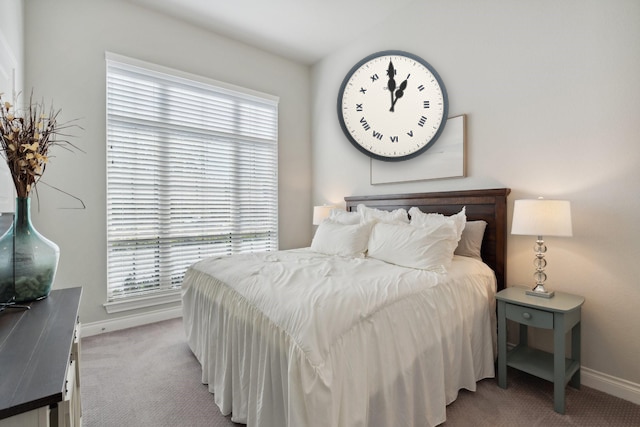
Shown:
1 h 00 min
